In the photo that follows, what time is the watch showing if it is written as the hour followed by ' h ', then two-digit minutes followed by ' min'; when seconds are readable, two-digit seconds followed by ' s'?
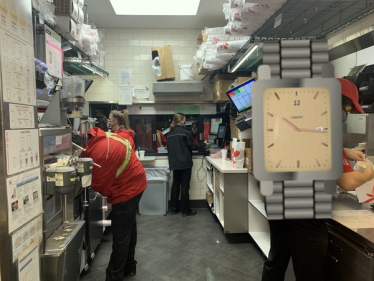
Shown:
10 h 16 min
